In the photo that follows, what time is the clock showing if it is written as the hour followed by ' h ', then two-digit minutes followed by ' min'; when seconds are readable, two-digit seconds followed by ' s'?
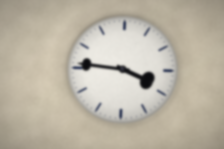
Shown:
3 h 46 min
